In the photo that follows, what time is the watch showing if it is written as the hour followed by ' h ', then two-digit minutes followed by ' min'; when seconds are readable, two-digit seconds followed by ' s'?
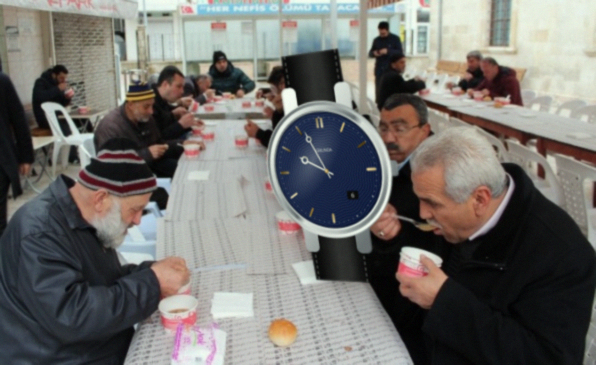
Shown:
9 h 56 min
